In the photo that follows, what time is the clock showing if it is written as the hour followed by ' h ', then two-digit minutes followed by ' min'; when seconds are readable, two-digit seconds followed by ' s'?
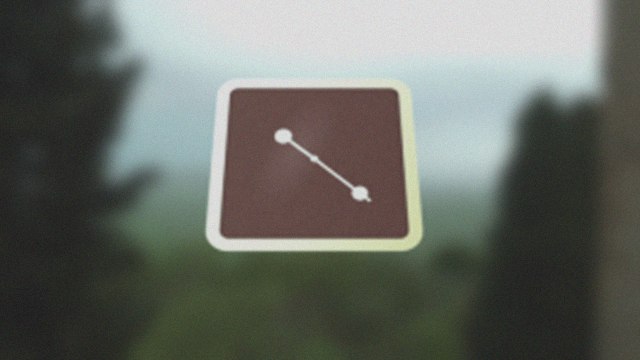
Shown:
10 h 22 min
